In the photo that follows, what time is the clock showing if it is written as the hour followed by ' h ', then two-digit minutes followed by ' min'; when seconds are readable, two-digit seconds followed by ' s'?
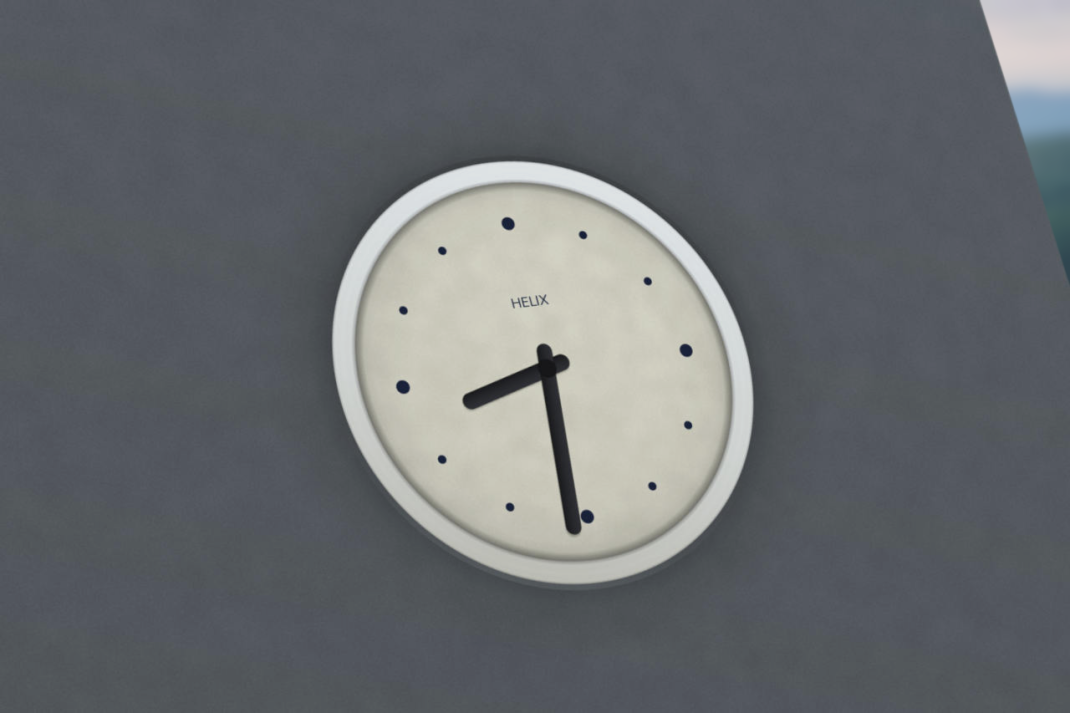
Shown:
8 h 31 min
